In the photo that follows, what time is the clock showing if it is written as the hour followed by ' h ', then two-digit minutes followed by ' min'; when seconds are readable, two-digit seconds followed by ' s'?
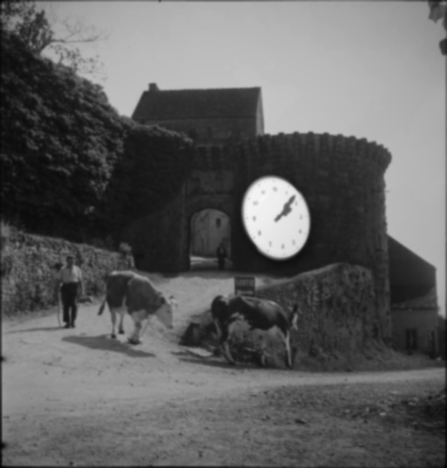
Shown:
2 h 08 min
